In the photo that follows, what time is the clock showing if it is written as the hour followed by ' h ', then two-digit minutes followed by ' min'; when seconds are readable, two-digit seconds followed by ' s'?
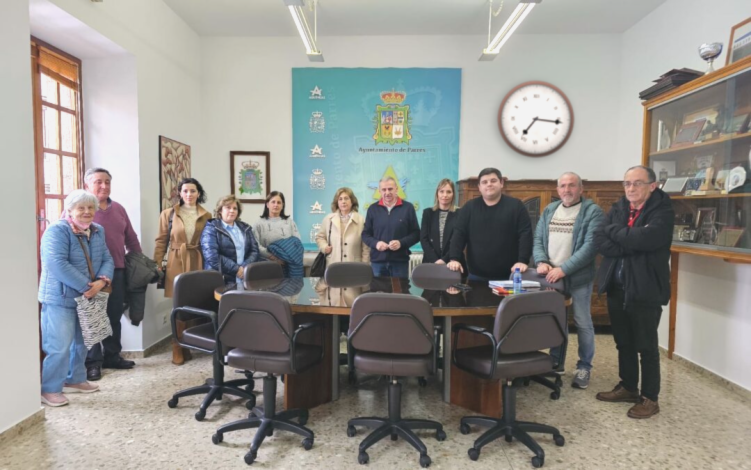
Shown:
7 h 16 min
